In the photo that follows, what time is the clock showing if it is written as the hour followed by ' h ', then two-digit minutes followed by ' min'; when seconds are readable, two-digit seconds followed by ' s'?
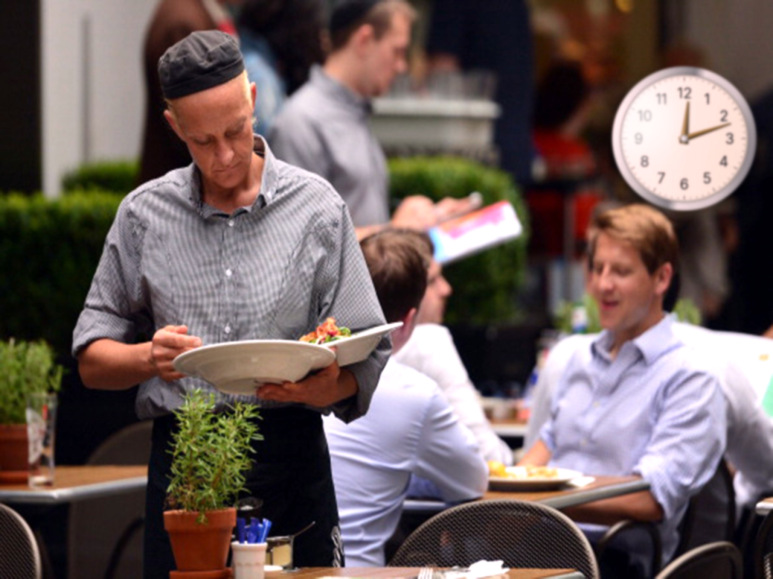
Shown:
12 h 12 min
